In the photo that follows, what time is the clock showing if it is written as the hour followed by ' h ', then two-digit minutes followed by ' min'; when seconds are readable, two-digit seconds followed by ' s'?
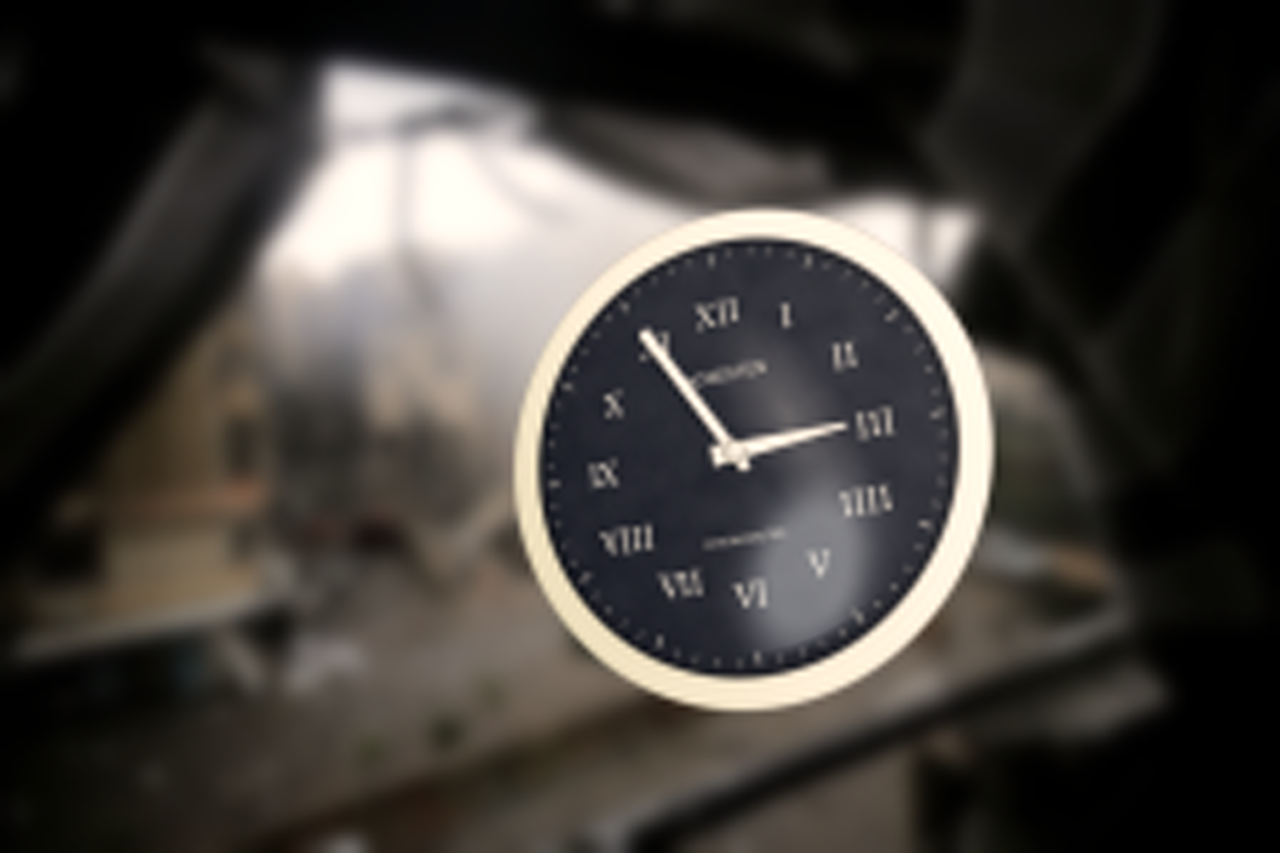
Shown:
2 h 55 min
